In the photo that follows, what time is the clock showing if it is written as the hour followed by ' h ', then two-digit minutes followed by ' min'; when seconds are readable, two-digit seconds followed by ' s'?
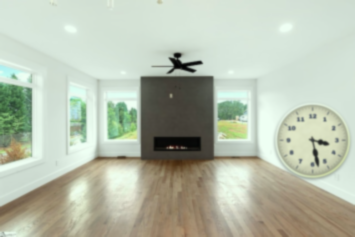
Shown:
3 h 28 min
